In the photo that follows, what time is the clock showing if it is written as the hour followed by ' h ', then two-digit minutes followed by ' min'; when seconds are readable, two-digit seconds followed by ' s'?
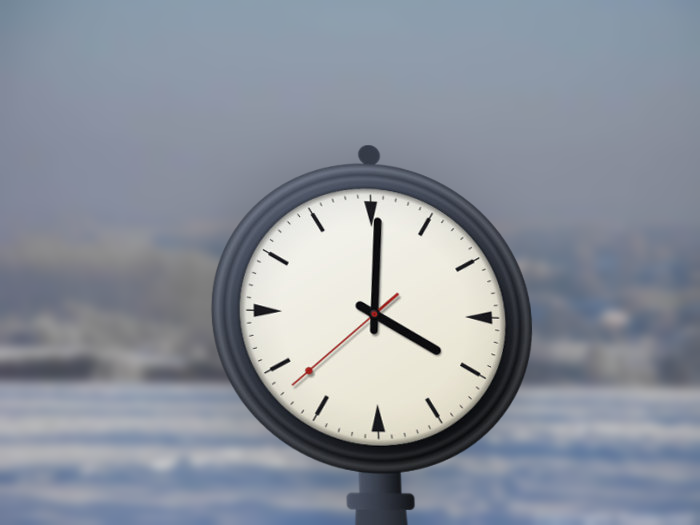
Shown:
4 h 00 min 38 s
